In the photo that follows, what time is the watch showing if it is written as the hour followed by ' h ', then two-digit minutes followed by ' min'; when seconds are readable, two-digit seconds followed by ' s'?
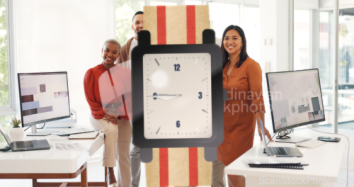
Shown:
8 h 45 min
